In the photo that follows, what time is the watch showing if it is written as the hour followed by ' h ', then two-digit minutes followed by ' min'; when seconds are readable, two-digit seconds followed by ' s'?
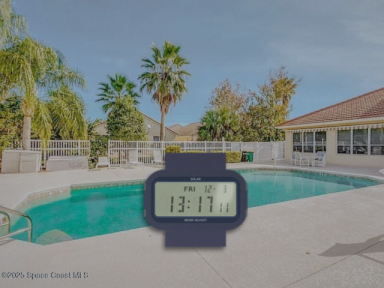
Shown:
13 h 17 min 11 s
